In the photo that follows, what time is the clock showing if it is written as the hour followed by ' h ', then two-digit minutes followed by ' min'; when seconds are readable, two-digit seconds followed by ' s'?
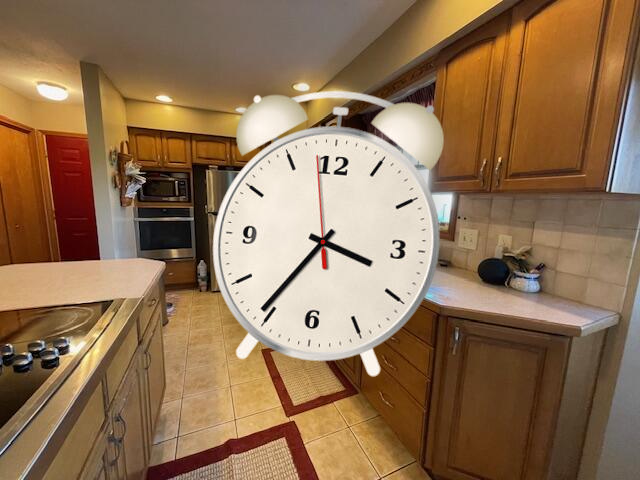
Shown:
3 h 35 min 58 s
